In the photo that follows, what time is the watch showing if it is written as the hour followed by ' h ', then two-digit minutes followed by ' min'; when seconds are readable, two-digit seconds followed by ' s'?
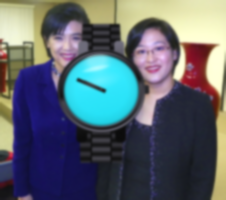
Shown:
9 h 49 min
